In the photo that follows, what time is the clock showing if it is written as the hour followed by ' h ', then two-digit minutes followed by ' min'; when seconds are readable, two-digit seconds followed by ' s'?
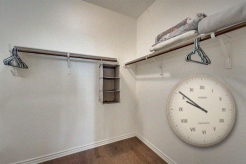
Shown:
9 h 51 min
